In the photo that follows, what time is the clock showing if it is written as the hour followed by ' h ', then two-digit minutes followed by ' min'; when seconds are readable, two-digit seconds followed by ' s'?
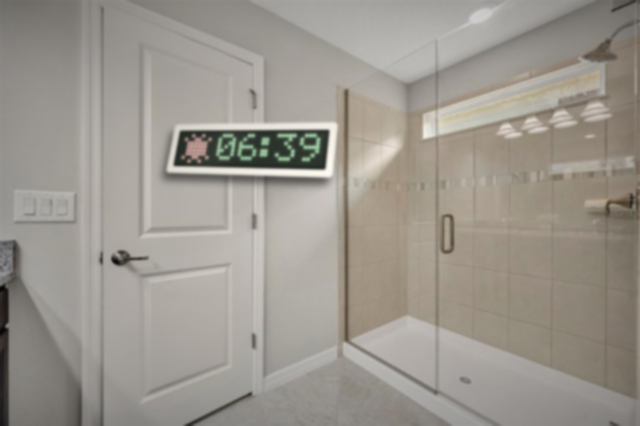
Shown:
6 h 39 min
